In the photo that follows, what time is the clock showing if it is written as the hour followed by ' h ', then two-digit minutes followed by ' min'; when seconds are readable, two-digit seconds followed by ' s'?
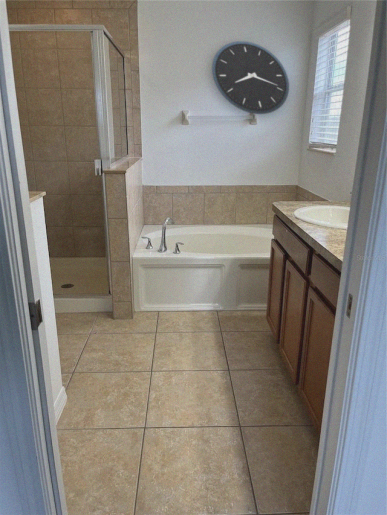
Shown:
8 h 19 min
